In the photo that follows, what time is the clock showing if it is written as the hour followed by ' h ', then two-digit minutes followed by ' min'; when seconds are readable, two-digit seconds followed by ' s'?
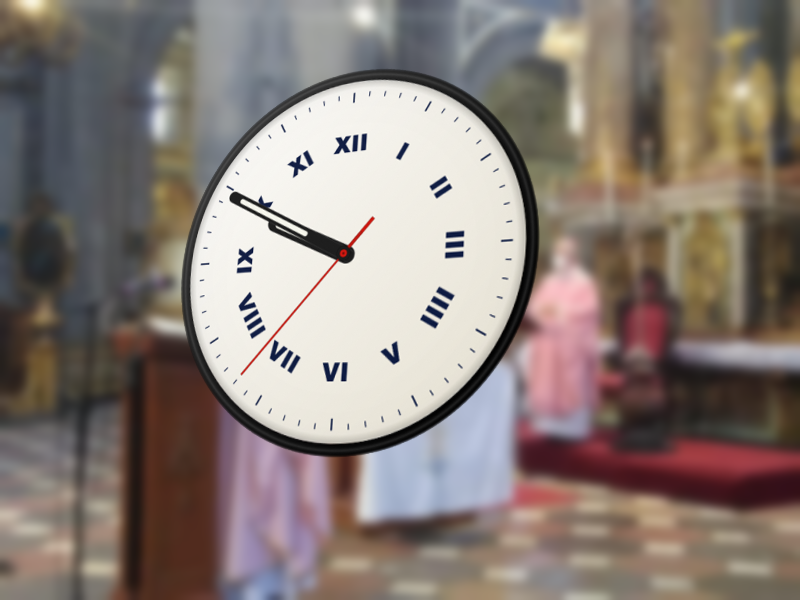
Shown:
9 h 49 min 37 s
